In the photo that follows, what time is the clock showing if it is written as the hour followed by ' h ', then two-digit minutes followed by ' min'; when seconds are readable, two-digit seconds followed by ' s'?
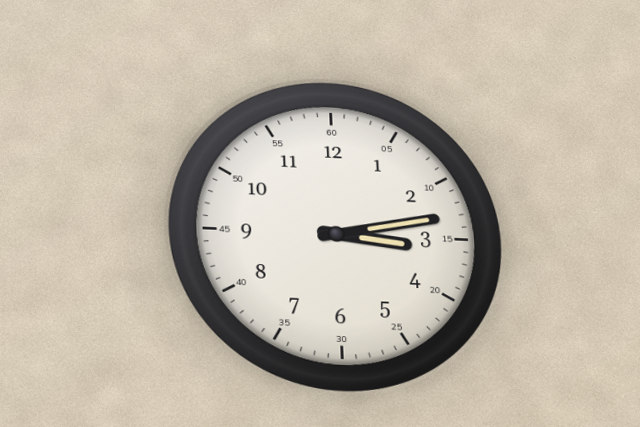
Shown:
3 h 13 min
